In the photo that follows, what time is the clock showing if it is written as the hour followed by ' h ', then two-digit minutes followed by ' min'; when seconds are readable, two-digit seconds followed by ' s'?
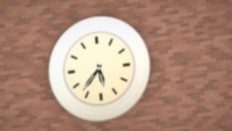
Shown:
5 h 37 min
